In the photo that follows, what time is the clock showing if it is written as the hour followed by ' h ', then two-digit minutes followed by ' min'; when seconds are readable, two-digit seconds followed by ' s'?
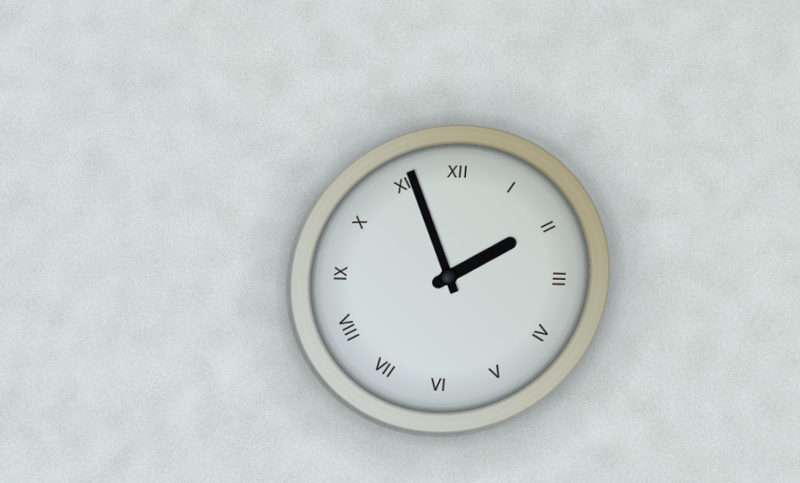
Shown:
1 h 56 min
